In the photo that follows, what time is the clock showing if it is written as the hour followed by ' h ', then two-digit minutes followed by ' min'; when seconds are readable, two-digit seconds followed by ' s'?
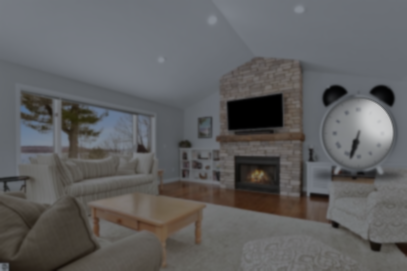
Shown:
6 h 33 min
